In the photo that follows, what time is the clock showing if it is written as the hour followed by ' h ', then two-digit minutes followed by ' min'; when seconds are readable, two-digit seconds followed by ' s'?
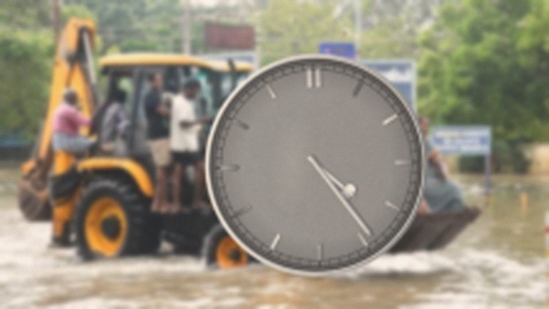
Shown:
4 h 24 min
